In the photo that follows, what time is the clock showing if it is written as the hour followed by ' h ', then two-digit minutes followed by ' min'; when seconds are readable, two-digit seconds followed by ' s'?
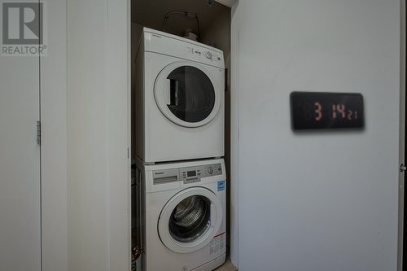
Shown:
3 h 14 min 21 s
